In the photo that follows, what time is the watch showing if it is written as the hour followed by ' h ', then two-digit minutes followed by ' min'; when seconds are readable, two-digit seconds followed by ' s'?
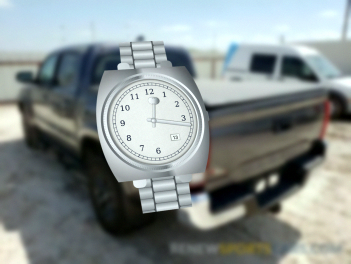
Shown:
12 h 17 min
